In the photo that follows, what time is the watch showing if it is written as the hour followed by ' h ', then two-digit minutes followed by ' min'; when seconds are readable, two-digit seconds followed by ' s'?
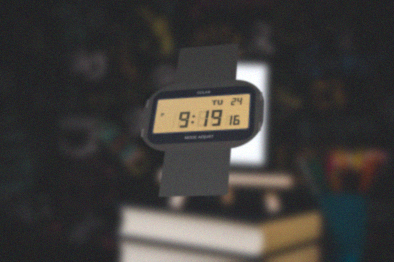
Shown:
9 h 19 min 16 s
